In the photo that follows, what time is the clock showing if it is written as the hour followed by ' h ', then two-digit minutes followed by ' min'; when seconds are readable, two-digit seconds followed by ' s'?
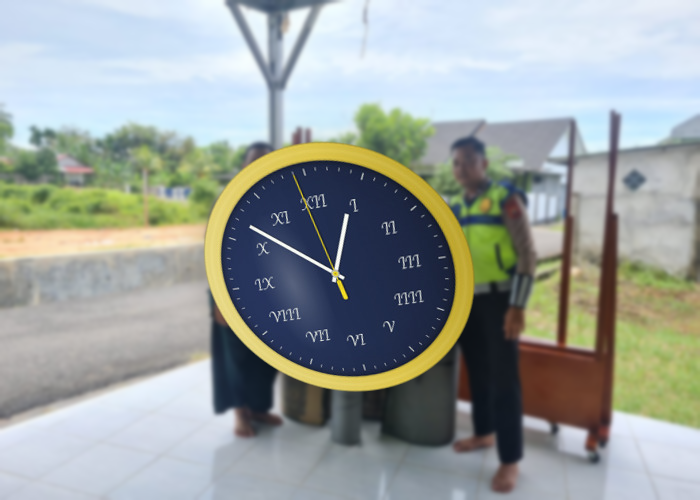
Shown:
12 h 51 min 59 s
